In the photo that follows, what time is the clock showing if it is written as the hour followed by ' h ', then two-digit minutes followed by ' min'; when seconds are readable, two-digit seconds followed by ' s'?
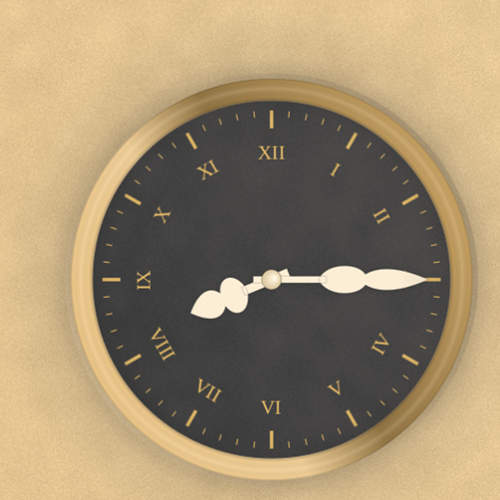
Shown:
8 h 15 min
